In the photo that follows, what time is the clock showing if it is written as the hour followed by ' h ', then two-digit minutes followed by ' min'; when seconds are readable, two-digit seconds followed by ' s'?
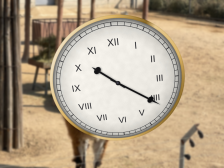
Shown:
10 h 21 min
